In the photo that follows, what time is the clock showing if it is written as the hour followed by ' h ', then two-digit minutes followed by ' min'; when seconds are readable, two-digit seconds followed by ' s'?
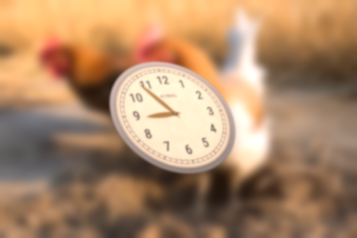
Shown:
8 h 54 min
